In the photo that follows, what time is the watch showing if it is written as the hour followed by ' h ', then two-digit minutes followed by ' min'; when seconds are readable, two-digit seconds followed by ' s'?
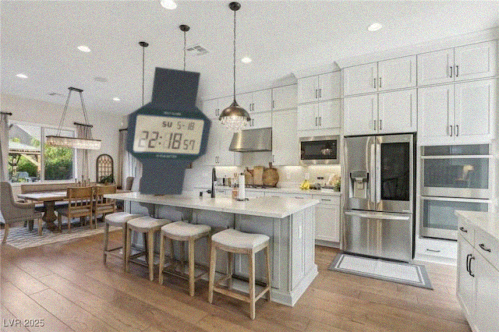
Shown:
22 h 18 min 57 s
